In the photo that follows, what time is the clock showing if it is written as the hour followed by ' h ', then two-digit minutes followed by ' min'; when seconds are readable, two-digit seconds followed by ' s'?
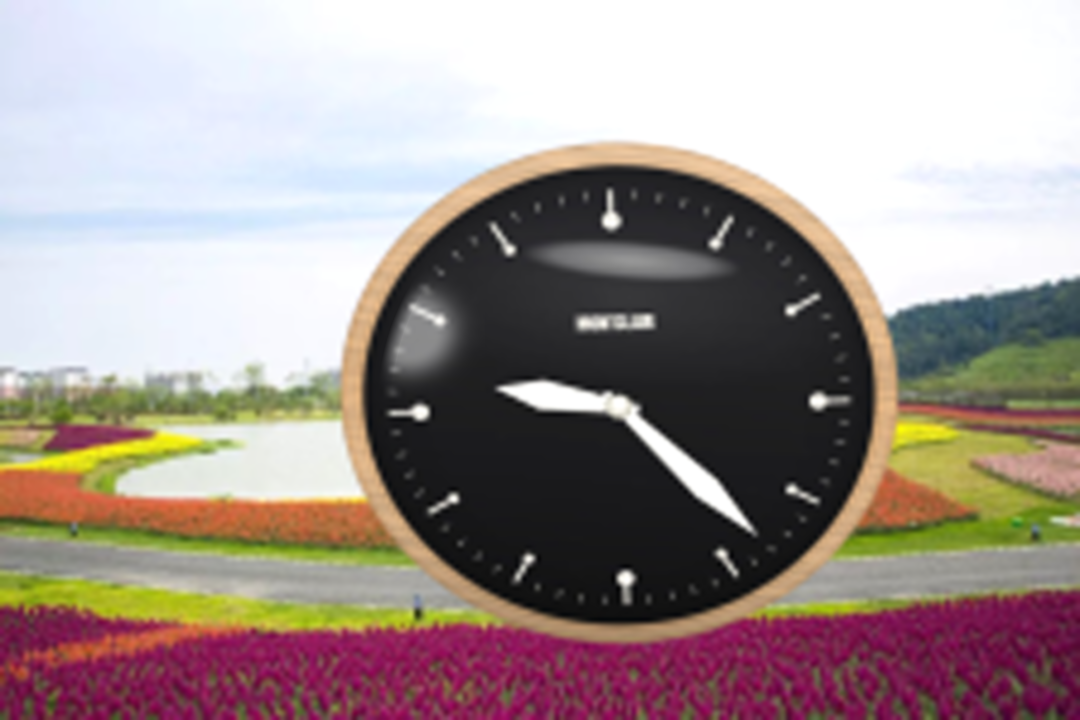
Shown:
9 h 23 min
